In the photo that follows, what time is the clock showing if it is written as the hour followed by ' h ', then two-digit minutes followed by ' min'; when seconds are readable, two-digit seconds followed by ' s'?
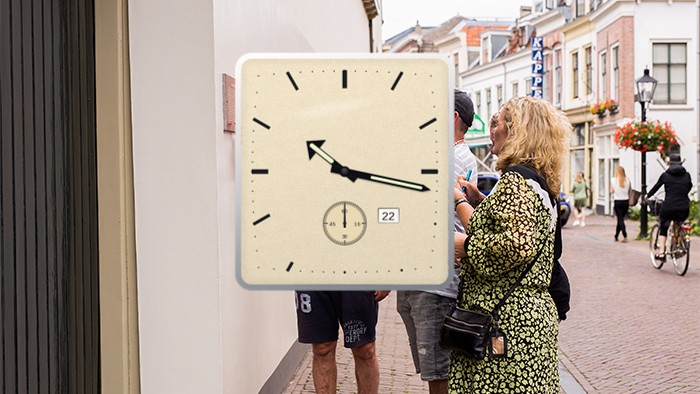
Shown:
10 h 17 min
